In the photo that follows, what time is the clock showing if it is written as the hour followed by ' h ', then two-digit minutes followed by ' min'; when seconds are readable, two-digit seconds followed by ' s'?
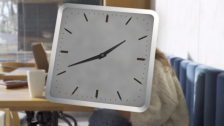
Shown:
1 h 41 min
